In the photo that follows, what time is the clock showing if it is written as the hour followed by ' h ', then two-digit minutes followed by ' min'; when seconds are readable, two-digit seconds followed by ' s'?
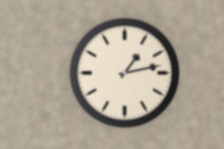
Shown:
1 h 13 min
